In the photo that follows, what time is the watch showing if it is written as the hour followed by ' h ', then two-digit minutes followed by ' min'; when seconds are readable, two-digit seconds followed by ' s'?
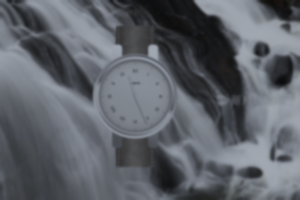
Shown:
11 h 26 min
